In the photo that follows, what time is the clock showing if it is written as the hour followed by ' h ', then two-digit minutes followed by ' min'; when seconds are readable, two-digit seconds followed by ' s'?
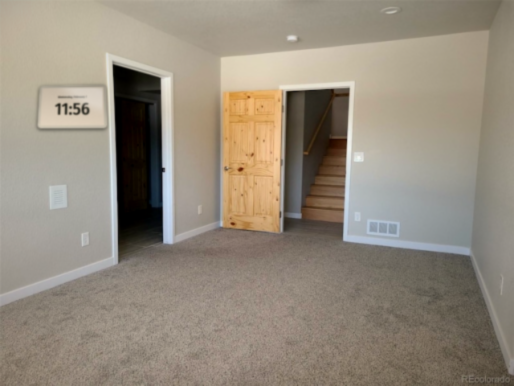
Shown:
11 h 56 min
